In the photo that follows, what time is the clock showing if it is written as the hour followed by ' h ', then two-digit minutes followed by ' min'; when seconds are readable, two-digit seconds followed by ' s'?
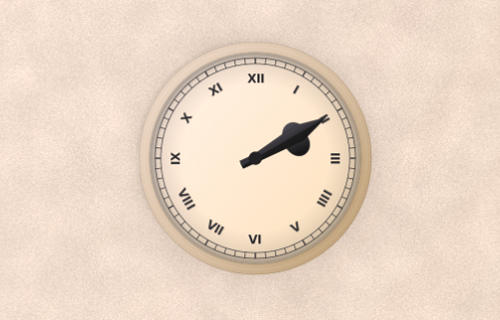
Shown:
2 h 10 min
